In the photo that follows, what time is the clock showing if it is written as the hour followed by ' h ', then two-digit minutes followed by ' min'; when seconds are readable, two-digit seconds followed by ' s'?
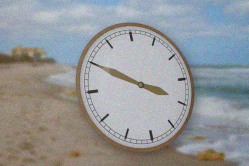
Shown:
3 h 50 min
